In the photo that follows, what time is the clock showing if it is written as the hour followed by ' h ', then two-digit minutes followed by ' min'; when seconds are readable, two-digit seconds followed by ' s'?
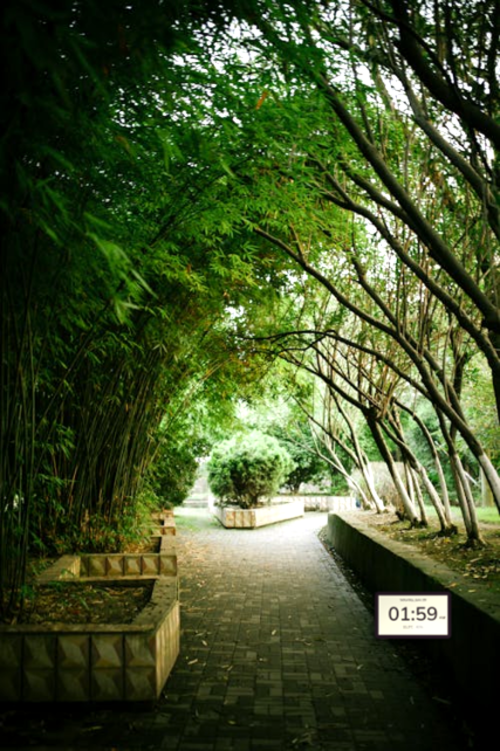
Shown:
1 h 59 min
